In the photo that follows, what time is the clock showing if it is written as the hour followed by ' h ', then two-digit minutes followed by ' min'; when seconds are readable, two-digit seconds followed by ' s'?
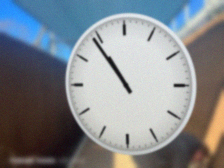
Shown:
10 h 54 min
